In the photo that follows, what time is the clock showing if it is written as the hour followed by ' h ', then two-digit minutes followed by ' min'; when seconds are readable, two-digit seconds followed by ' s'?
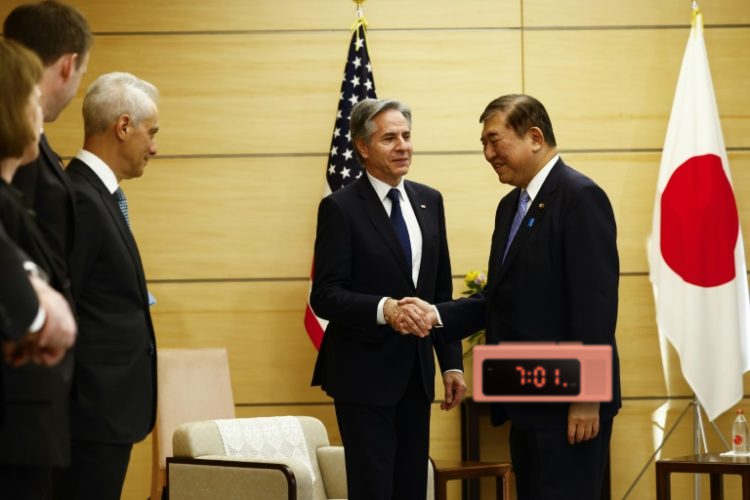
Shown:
7 h 01 min
